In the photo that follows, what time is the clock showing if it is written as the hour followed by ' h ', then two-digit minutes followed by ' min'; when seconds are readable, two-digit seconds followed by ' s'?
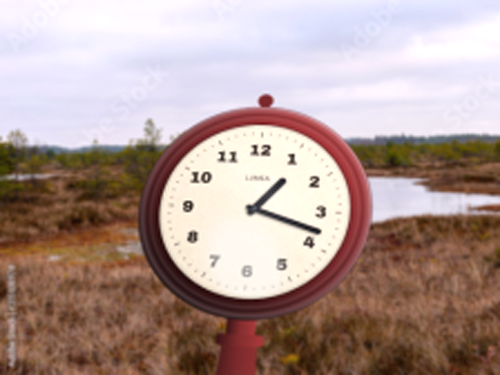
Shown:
1 h 18 min
